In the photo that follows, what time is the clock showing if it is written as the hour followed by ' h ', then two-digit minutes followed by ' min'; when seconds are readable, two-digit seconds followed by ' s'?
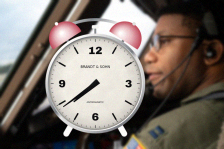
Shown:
7 h 39 min
